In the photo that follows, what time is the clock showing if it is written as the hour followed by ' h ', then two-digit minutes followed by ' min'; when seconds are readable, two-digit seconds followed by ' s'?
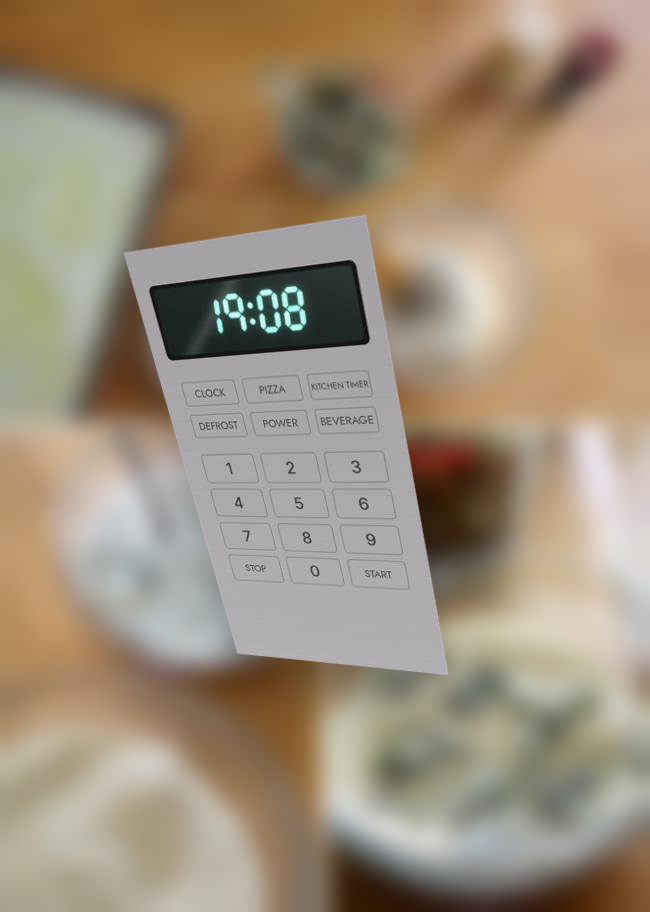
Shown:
19 h 08 min
